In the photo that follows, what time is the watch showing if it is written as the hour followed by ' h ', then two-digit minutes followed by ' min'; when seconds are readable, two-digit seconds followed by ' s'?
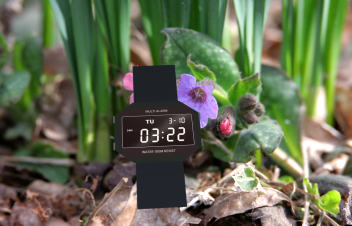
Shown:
3 h 22 min
